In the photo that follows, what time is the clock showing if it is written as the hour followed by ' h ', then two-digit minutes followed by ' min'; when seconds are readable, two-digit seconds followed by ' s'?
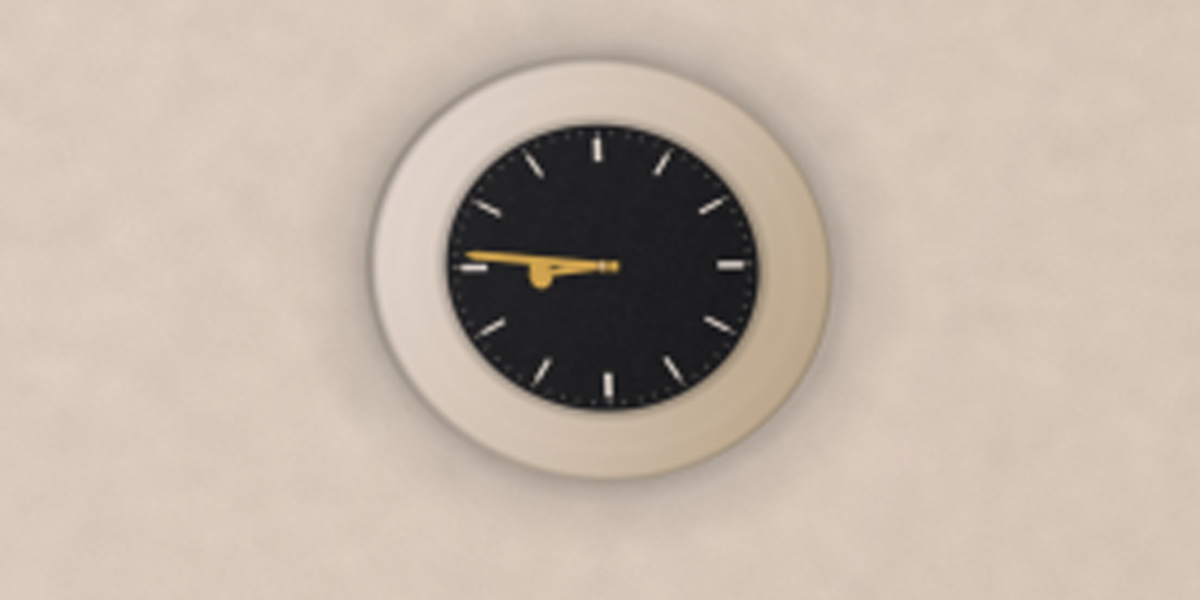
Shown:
8 h 46 min
